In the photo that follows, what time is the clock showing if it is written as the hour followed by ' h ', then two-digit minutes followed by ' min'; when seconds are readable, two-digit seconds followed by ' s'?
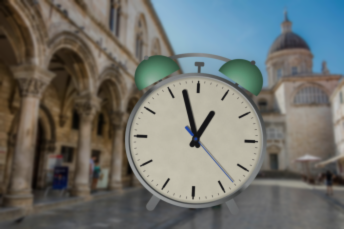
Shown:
12 h 57 min 23 s
